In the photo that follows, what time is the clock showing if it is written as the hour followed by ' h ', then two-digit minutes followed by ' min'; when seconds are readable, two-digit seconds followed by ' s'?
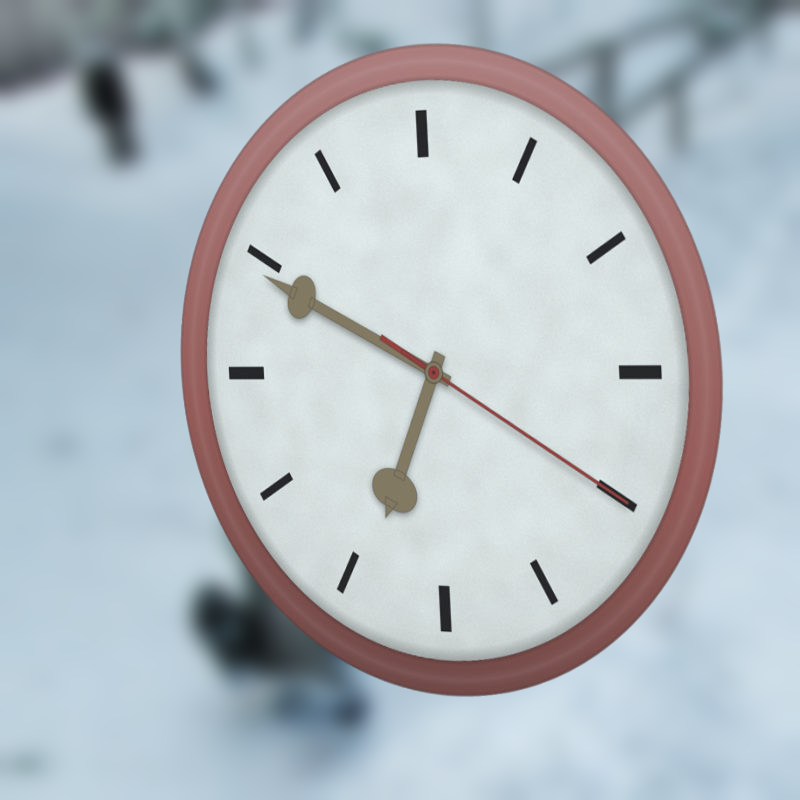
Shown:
6 h 49 min 20 s
